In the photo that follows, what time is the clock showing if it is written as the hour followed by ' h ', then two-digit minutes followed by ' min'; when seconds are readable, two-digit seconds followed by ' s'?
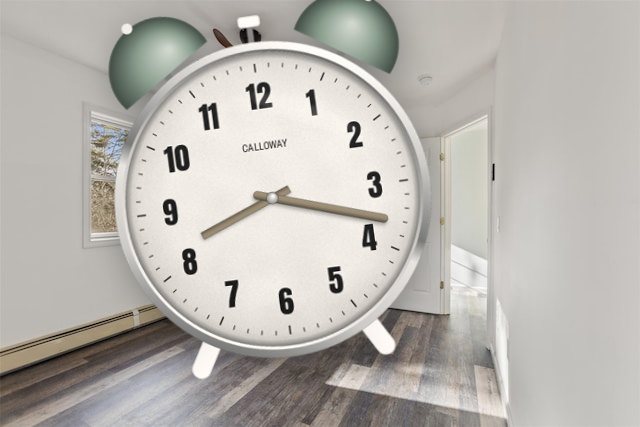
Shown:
8 h 18 min
